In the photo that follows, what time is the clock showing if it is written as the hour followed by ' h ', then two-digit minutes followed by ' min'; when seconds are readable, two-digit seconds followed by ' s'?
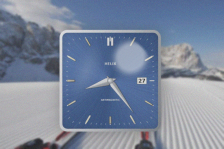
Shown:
8 h 24 min
